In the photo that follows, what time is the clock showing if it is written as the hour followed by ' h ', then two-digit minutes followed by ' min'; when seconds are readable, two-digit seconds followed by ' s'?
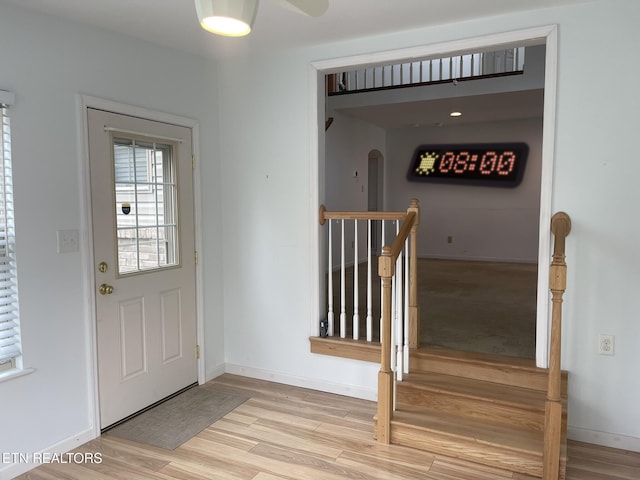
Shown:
8 h 00 min
